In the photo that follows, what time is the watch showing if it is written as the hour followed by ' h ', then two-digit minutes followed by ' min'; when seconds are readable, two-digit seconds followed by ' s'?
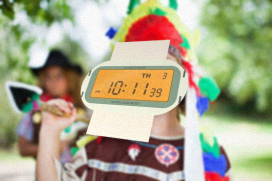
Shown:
10 h 11 min 39 s
